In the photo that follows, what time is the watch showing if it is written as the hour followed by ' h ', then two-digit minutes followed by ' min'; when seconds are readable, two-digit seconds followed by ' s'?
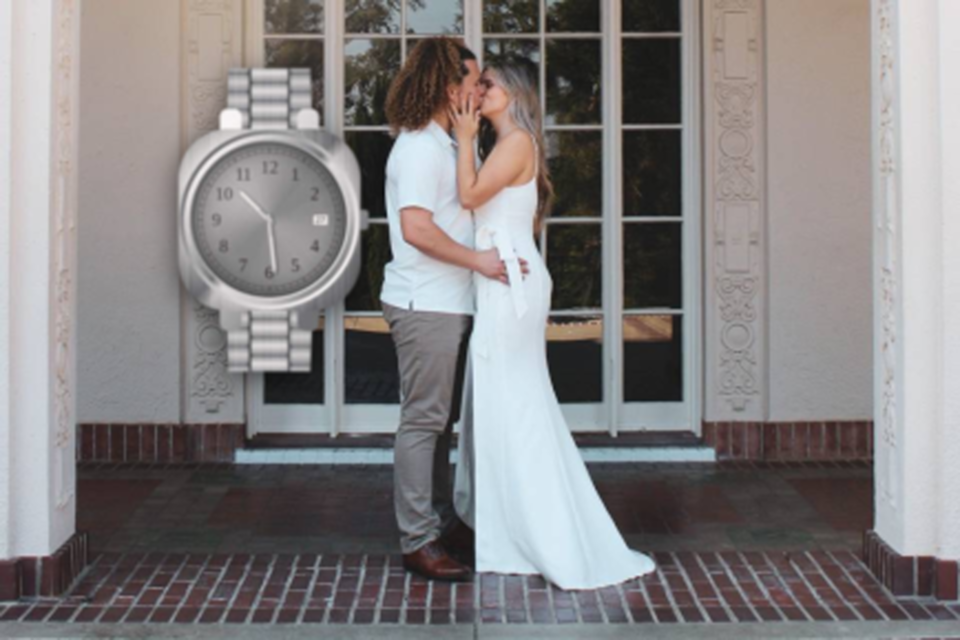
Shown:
10 h 29 min
